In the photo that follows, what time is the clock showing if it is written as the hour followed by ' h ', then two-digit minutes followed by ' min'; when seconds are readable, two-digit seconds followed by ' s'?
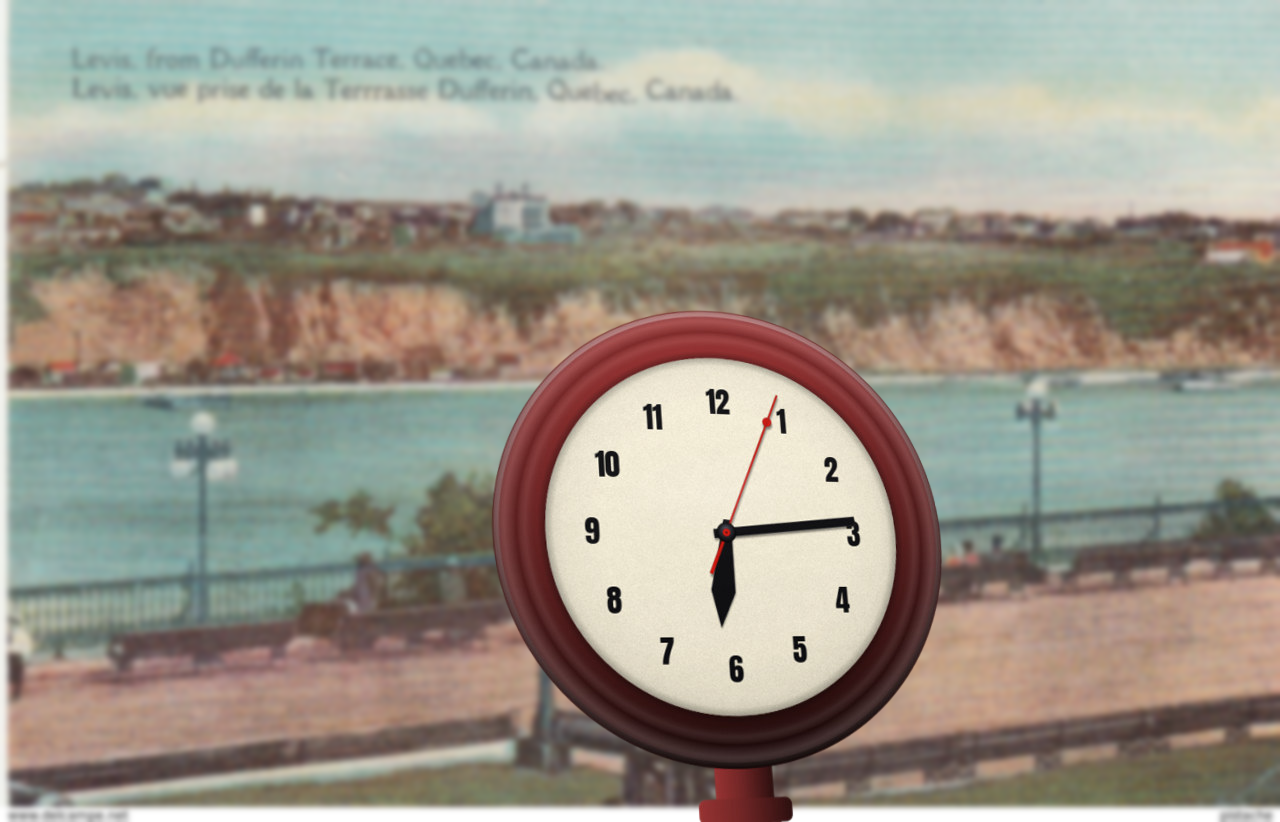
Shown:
6 h 14 min 04 s
